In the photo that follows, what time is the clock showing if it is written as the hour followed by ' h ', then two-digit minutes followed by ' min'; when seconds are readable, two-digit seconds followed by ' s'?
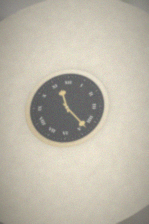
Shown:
11 h 23 min
